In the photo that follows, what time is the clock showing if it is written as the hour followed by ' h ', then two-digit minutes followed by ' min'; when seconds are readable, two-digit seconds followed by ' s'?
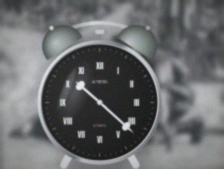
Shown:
10 h 22 min
